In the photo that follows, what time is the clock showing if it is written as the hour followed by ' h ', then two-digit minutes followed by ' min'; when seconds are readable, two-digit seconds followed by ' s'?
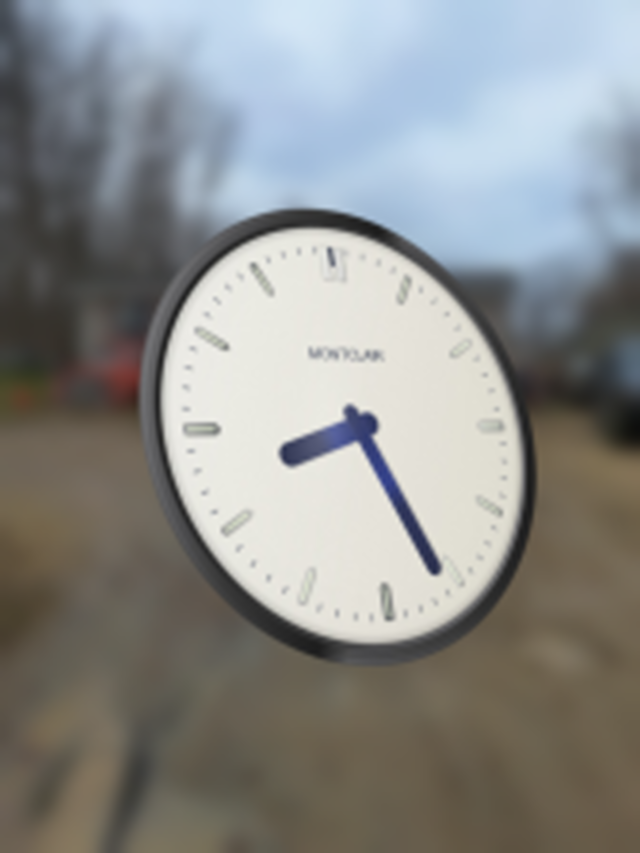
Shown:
8 h 26 min
